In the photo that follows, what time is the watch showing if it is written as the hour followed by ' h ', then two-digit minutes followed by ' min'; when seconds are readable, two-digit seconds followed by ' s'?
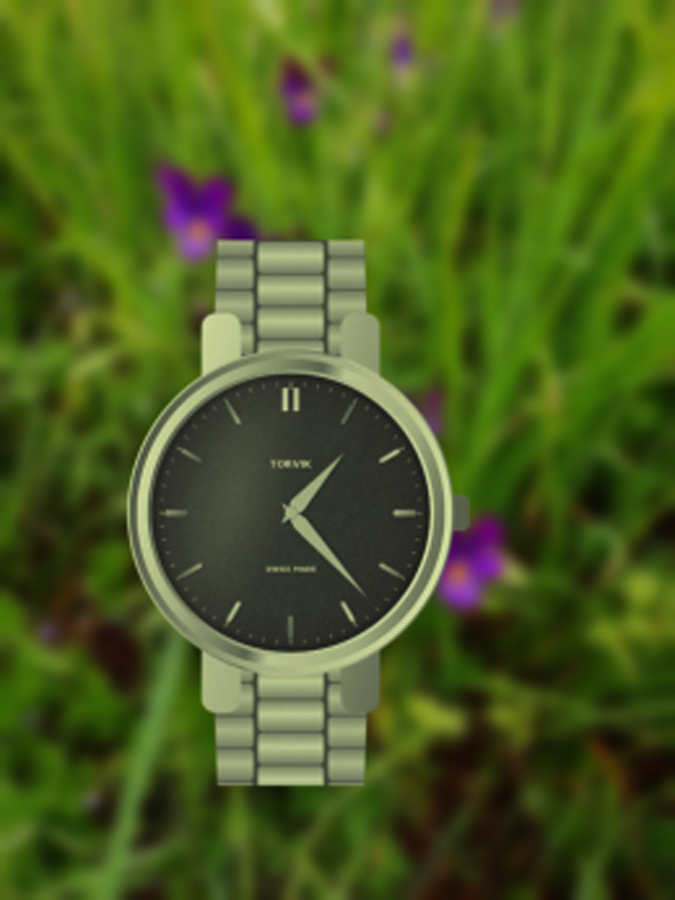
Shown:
1 h 23 min
